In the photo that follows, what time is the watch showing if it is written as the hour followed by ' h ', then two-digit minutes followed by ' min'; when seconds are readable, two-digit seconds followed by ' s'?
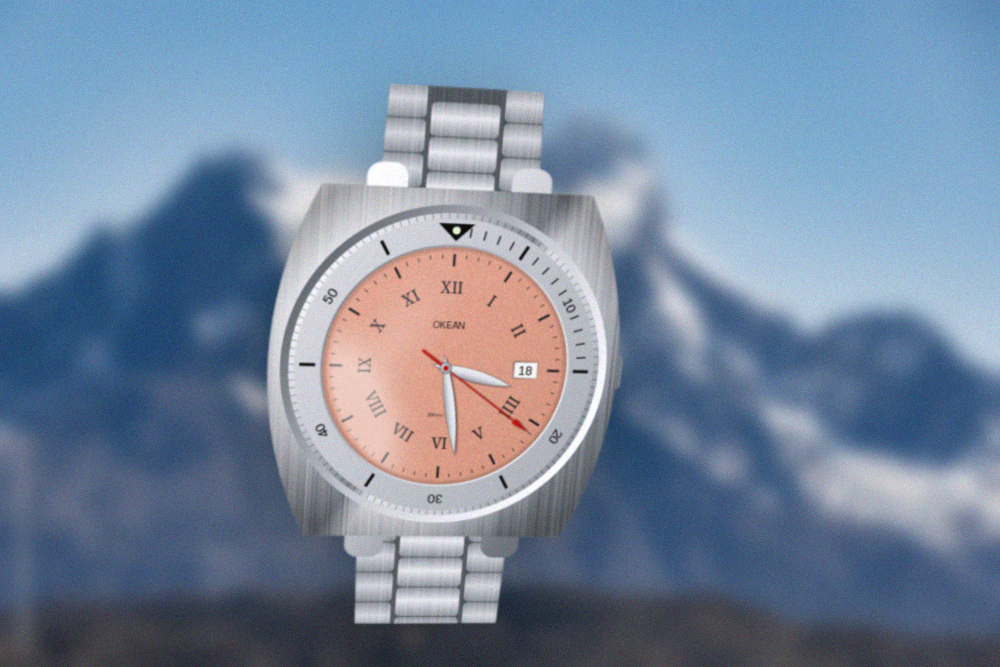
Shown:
3 h 28 min 21 s
